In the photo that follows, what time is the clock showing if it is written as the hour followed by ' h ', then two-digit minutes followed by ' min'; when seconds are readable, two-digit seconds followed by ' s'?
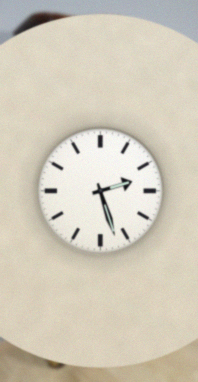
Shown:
2 h 27 min
